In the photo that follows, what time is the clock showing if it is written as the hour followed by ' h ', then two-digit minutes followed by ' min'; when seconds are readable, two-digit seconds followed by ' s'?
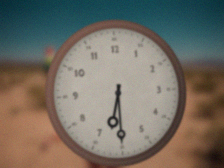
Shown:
6 h 30 min
